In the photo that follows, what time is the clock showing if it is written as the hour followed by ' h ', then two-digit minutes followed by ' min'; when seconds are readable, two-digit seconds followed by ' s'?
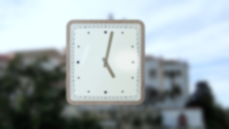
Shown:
5 h 02 min
